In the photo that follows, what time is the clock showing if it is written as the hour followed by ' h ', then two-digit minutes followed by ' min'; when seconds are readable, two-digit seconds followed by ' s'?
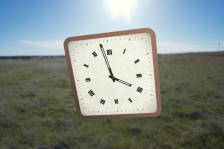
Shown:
3 h 58 min
